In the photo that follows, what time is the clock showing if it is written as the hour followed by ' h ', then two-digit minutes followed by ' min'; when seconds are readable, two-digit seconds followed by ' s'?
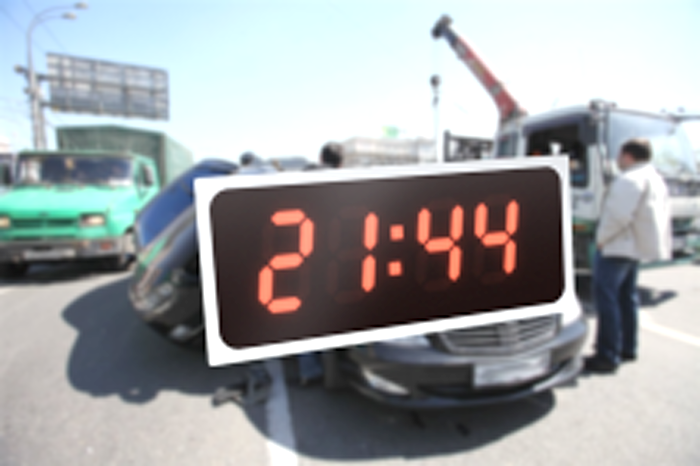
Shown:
21 h 44 min
